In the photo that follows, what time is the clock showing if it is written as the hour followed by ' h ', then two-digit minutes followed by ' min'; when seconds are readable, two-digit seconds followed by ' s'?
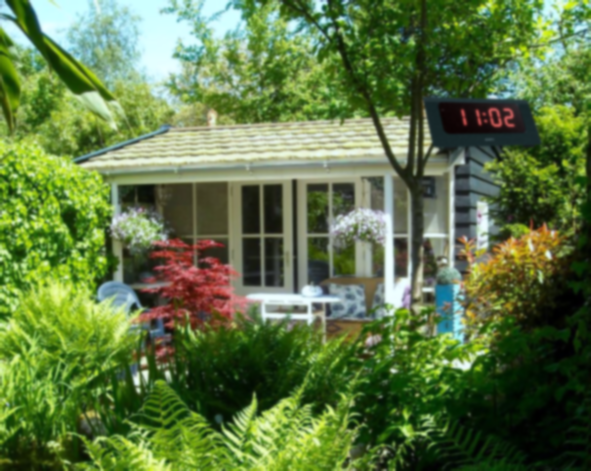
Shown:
11 h 02 min
